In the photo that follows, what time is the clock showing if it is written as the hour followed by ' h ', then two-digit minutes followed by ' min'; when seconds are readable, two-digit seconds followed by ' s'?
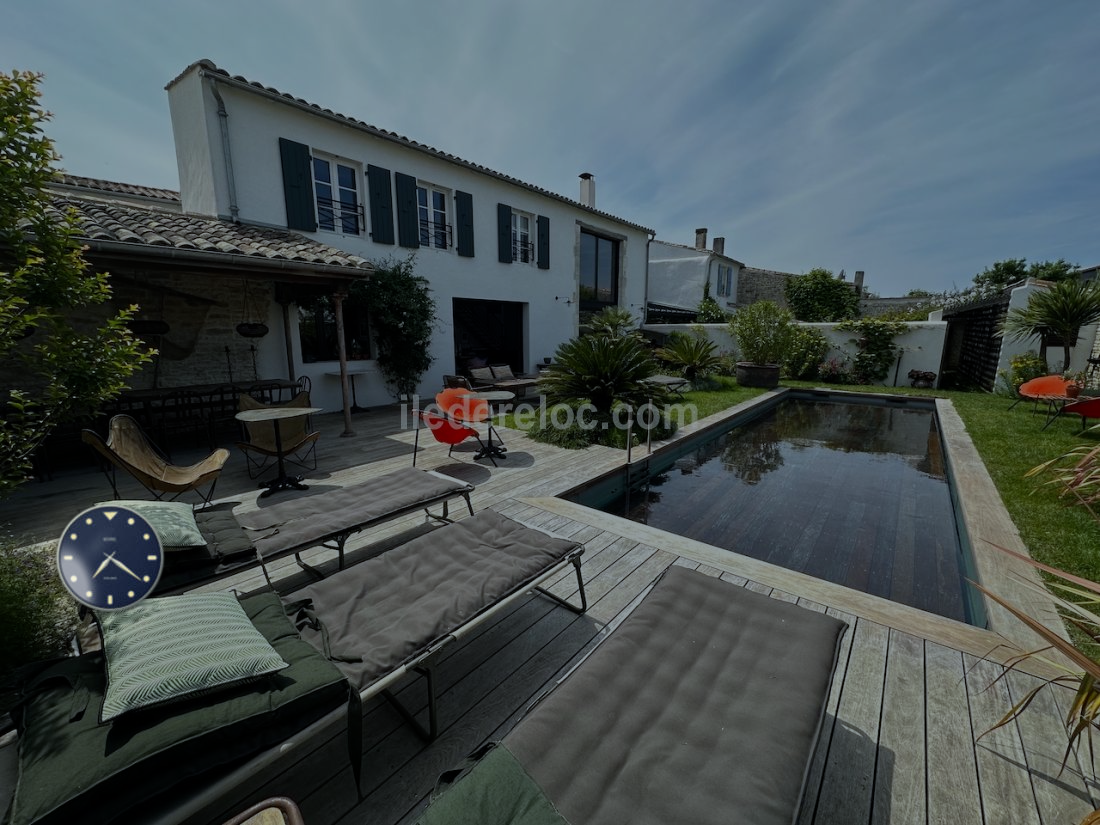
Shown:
7 h 21 min
